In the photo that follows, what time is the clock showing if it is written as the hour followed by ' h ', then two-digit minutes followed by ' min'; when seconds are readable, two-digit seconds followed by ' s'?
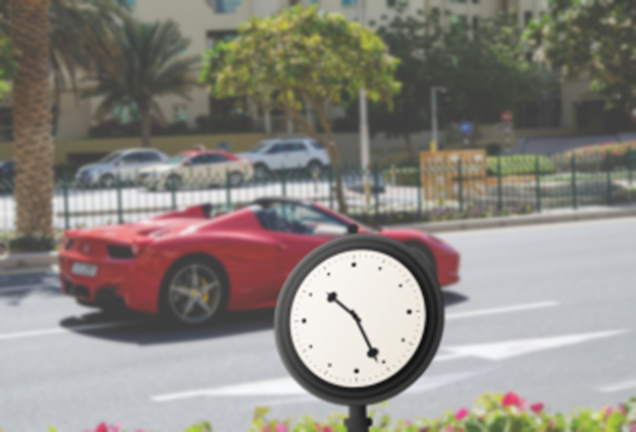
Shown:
10 h 26 min
